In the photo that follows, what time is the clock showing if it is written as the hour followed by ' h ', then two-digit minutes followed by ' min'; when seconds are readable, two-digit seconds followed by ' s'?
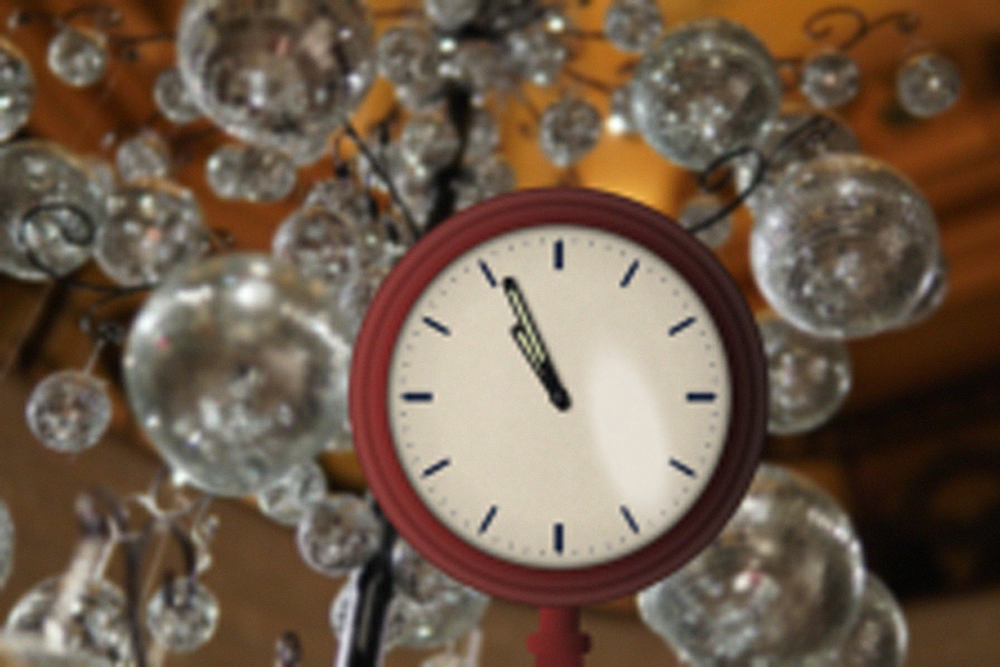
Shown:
10 h 56 min
